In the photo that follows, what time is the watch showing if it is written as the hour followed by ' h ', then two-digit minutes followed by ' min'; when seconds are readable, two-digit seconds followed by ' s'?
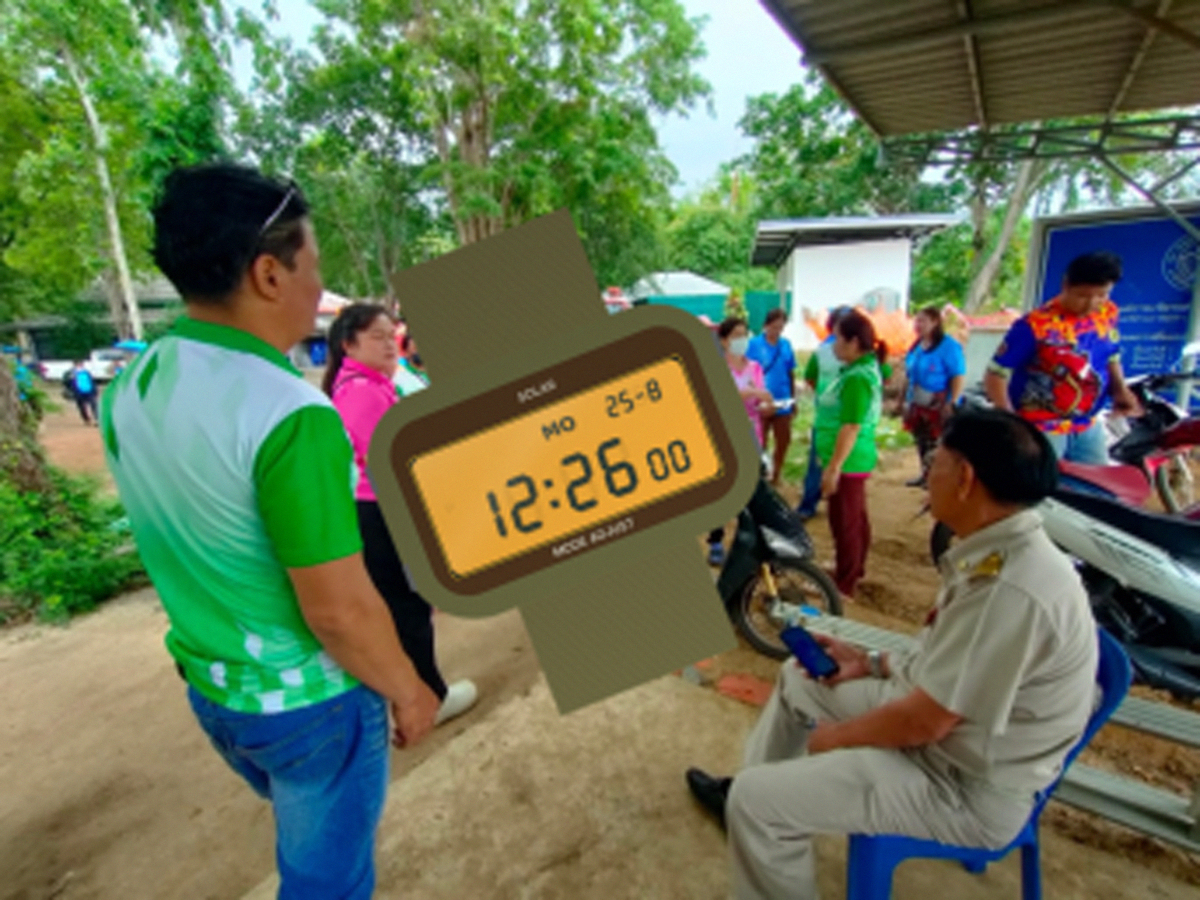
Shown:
12 h 26 min 00 s
